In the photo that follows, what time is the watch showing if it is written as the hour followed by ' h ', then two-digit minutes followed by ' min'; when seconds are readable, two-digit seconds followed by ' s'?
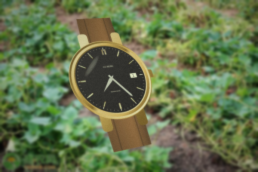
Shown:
7 h 24 min
